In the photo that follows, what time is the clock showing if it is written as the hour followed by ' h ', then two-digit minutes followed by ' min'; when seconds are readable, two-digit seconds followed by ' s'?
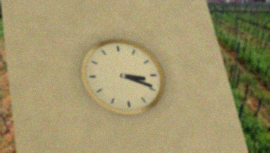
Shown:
3 h 19 min
